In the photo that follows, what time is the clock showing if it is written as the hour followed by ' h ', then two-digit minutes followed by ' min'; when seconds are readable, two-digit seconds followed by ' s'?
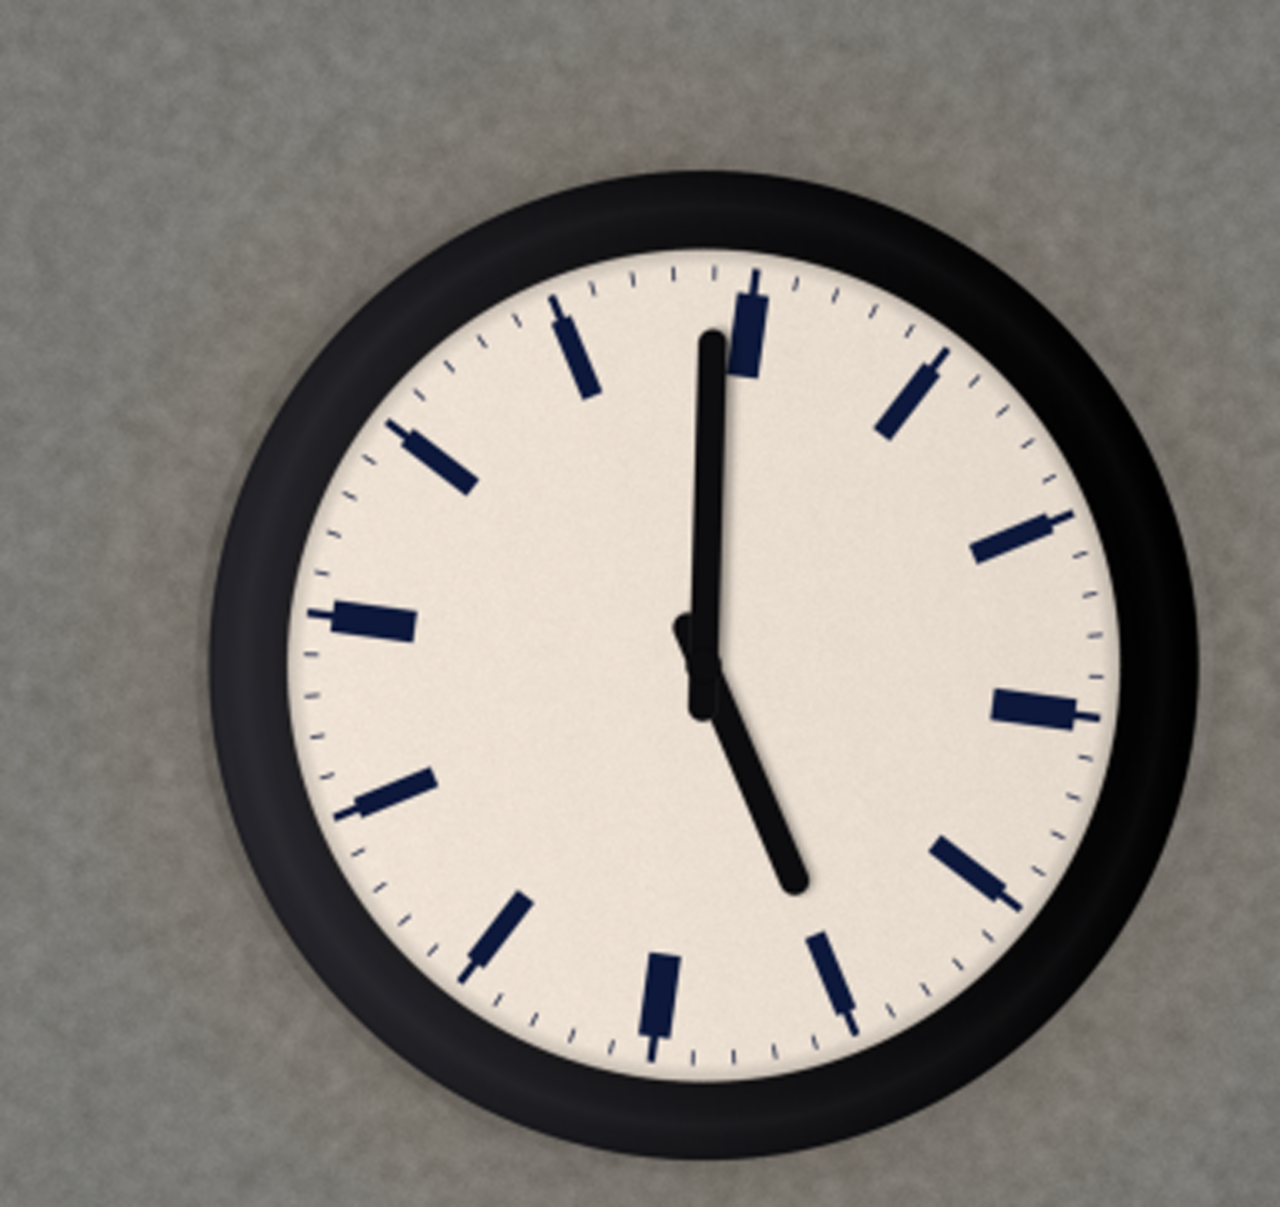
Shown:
4 h 59 min
